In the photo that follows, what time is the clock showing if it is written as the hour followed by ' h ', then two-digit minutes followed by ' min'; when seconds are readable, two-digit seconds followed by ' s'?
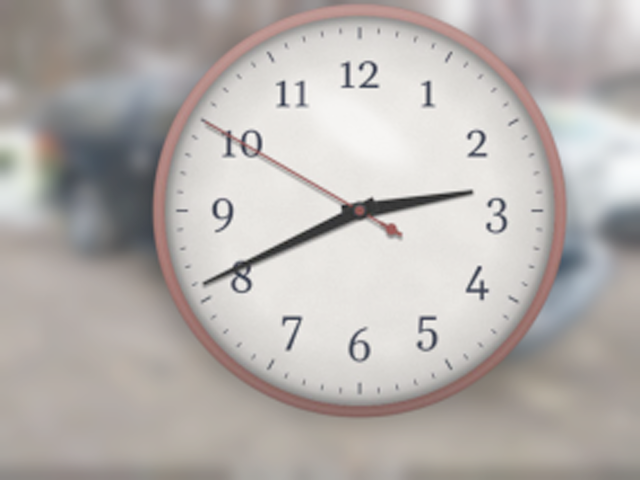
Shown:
2 h 40 min 50 s
